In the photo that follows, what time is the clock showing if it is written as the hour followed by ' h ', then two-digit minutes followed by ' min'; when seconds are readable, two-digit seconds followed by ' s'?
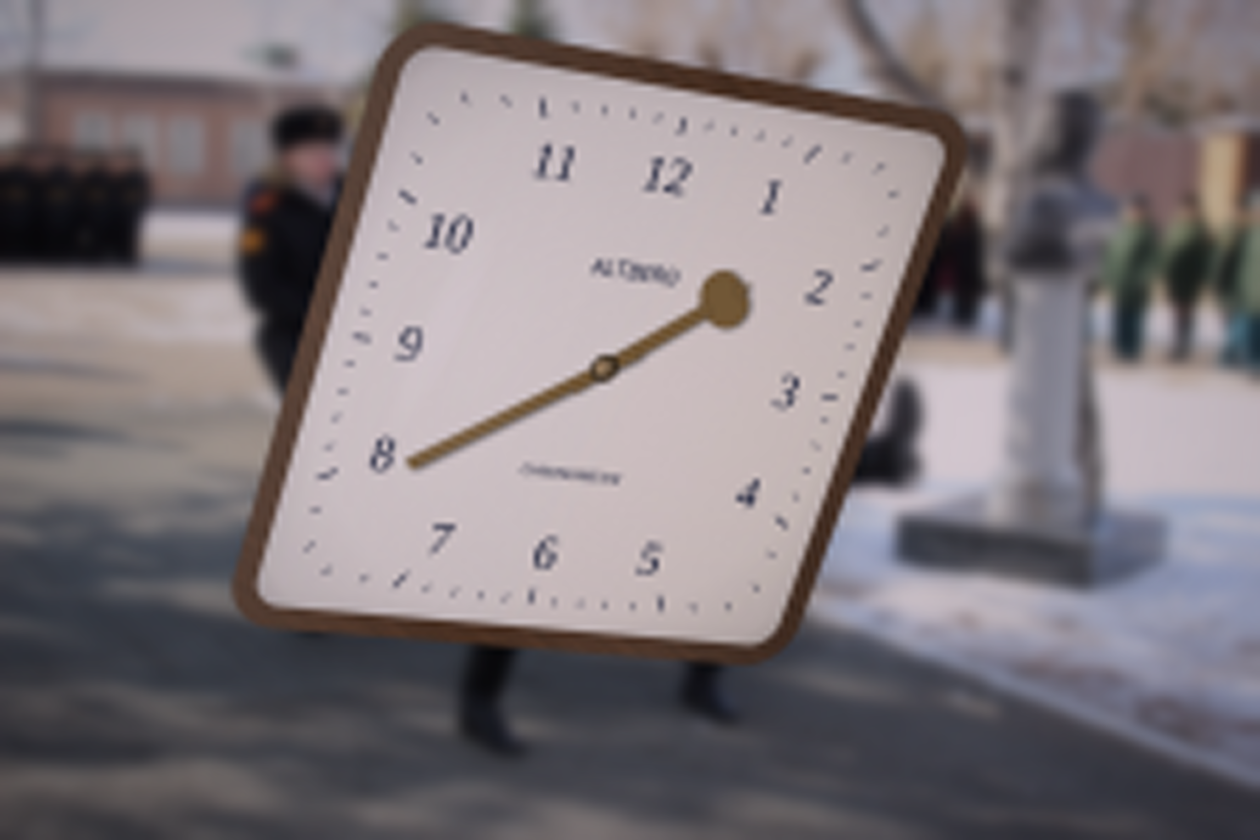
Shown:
1 h 39 min
